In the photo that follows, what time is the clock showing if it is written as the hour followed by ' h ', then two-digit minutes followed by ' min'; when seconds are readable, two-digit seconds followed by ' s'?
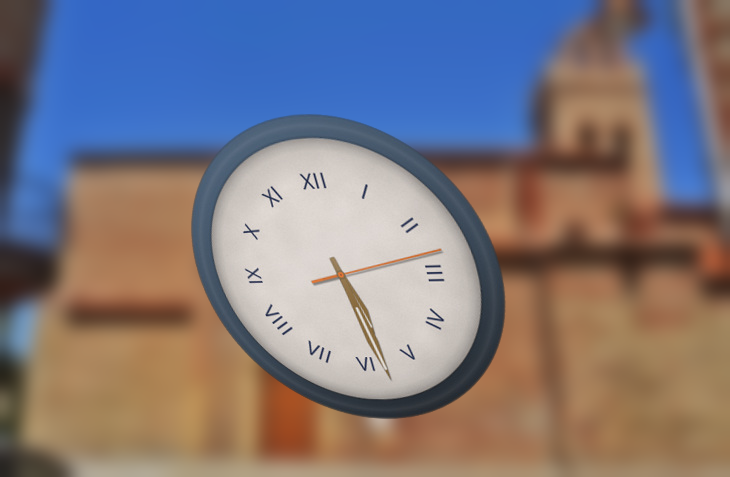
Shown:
5 h 28 min 13 s
